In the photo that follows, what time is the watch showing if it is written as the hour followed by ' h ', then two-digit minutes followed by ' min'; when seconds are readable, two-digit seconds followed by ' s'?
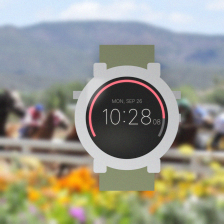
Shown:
10 h 28 min
